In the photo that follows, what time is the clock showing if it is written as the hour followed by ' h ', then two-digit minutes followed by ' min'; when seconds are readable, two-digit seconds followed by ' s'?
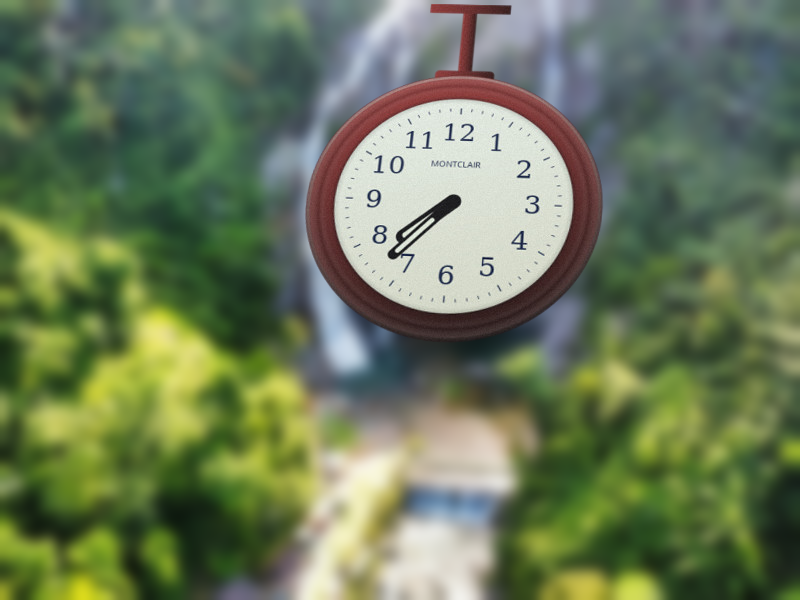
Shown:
7 h 37 min
